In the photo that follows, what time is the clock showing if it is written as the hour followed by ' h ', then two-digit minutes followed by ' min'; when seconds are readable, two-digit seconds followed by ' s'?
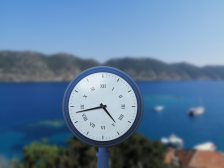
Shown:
4 h 43 min
